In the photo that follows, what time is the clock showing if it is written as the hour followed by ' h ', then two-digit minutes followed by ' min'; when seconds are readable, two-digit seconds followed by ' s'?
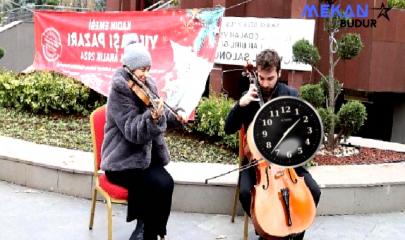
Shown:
1 h 37 min
